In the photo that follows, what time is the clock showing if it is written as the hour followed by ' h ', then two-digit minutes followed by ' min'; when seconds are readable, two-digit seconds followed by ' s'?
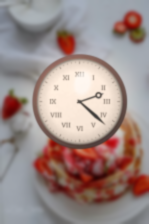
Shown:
2 h 22 min
